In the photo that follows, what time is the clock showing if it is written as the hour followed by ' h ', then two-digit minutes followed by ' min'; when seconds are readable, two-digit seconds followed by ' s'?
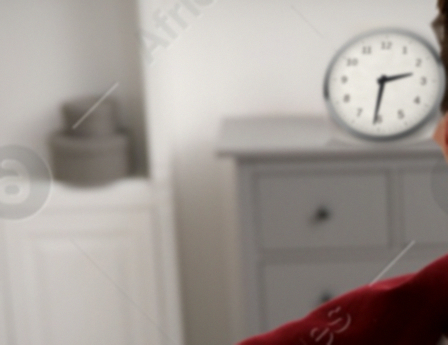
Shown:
2 h 31 min
